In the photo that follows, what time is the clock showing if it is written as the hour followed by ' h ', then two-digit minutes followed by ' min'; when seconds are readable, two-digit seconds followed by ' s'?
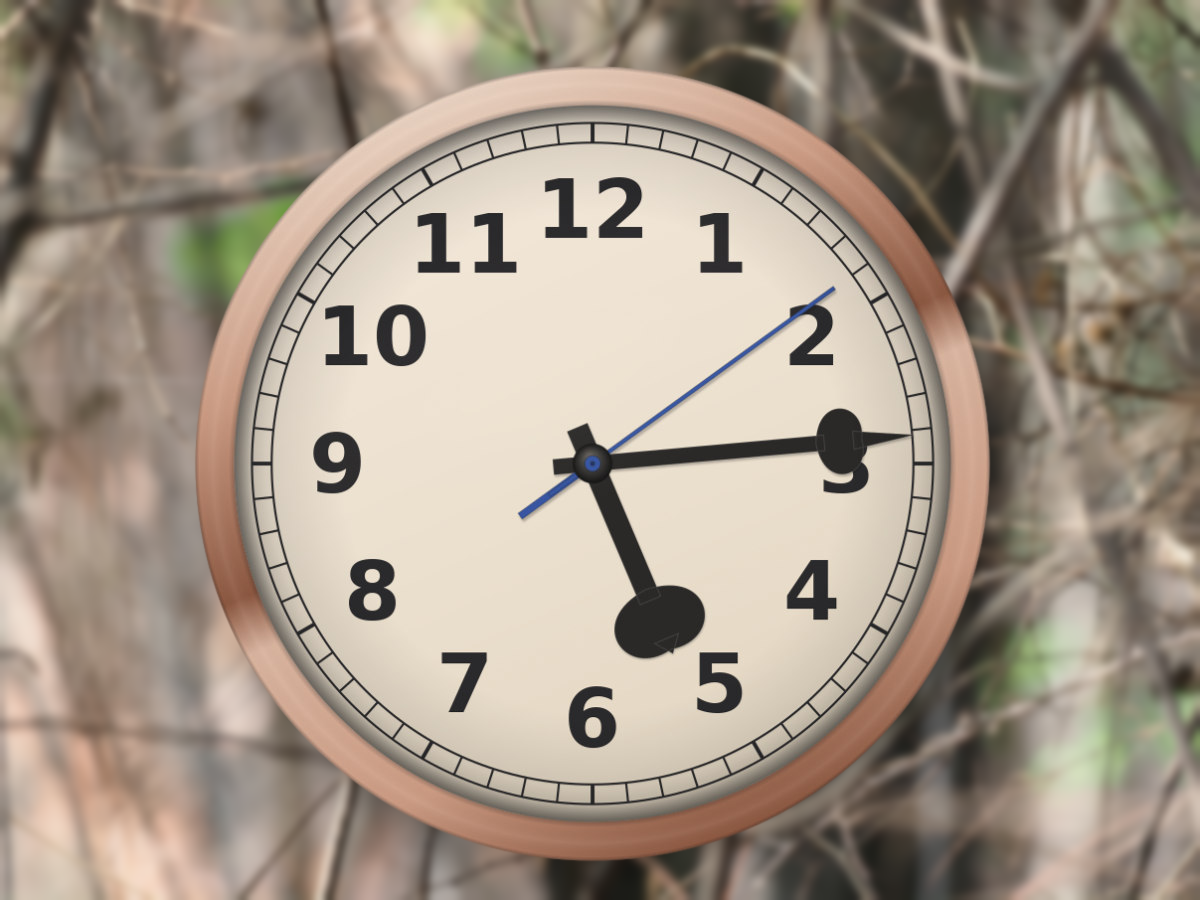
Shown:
5 h 14 min 09 s
